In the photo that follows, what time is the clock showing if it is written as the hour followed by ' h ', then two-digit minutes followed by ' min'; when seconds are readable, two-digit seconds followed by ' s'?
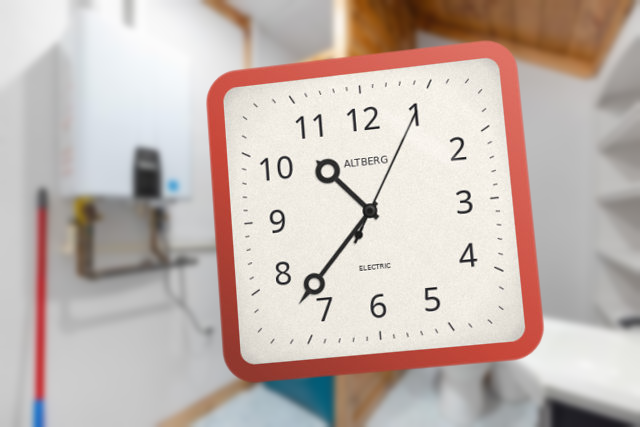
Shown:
10 h 37 min 05 s
